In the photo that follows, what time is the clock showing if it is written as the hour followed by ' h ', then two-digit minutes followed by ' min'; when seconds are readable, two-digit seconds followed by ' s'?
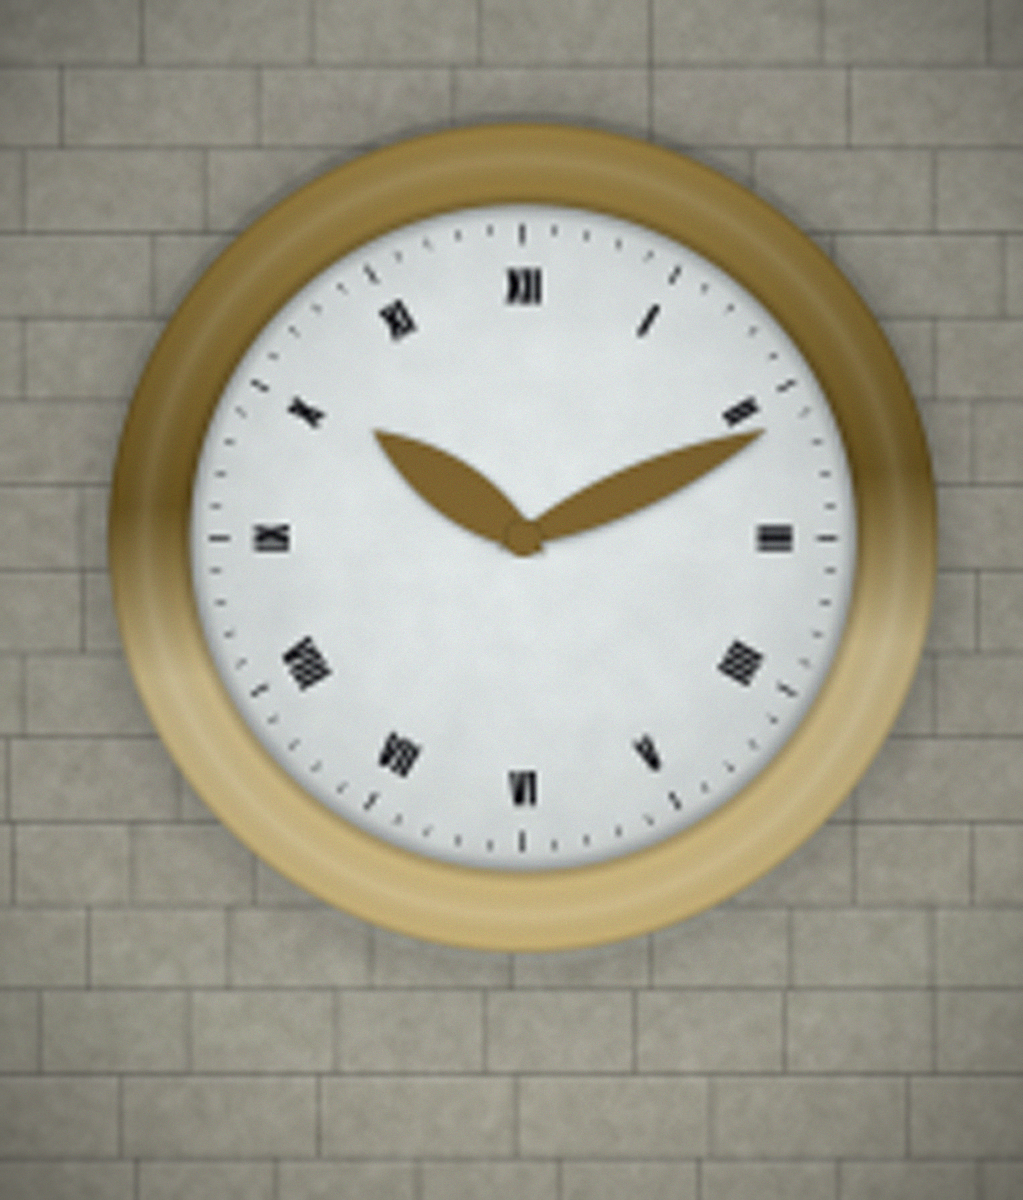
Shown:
10 h 11 min
